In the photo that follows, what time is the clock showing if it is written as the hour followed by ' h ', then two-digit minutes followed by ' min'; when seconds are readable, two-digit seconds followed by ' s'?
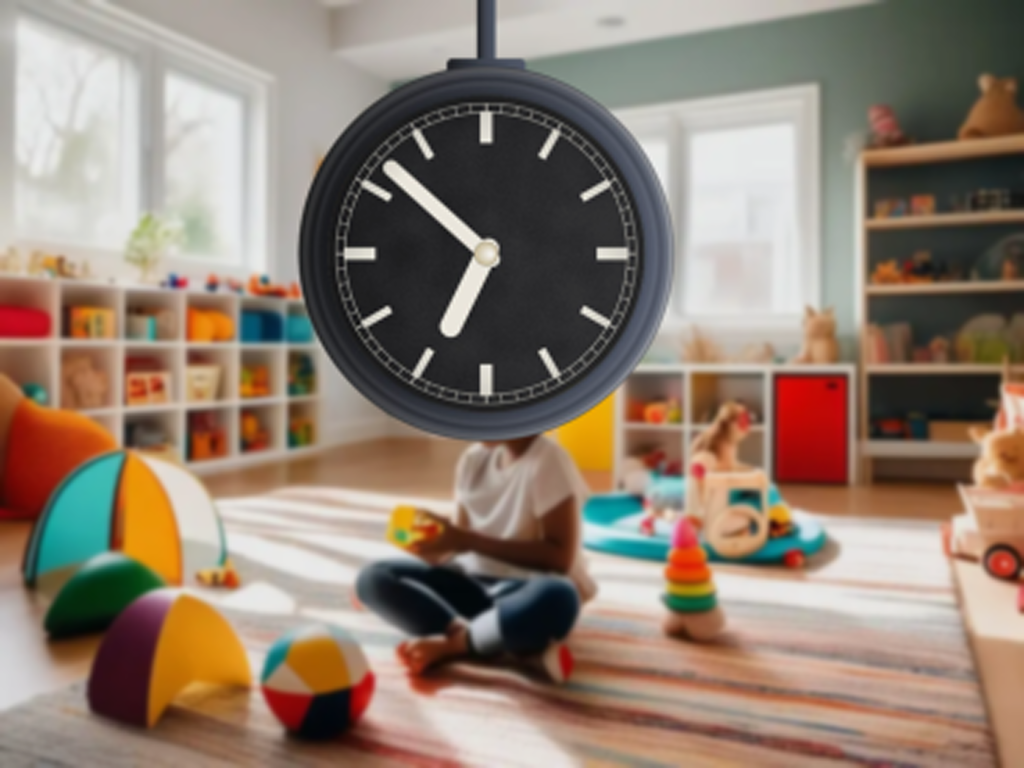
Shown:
6 h 52 min
